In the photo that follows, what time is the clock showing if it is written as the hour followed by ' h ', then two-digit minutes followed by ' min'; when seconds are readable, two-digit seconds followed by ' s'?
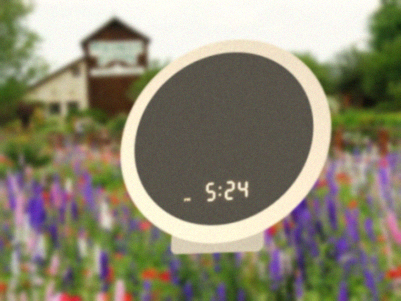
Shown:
5 h 24 min
